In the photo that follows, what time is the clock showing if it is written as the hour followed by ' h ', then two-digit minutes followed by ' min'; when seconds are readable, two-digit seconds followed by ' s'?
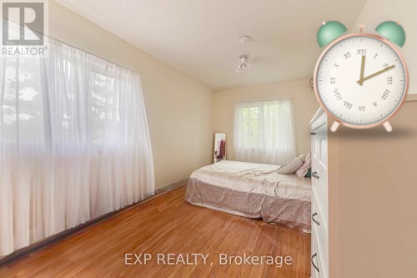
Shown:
12 h 11 min
